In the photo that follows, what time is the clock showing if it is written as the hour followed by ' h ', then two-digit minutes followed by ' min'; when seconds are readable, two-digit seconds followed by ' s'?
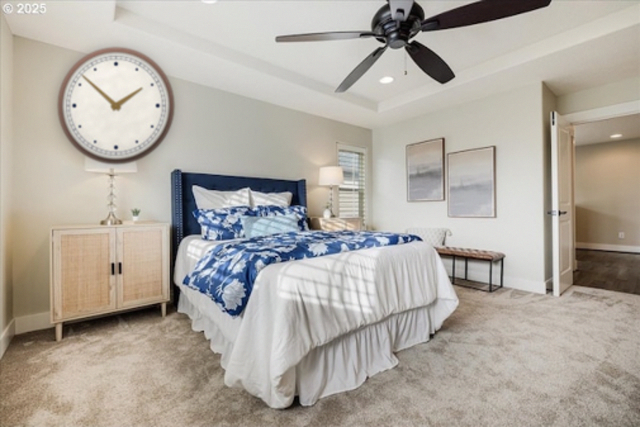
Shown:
1 h 52 min
